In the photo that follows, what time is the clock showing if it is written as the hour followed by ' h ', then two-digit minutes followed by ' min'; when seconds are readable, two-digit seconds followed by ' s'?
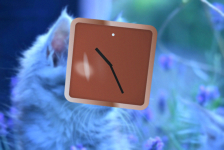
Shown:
10 h 25 min
